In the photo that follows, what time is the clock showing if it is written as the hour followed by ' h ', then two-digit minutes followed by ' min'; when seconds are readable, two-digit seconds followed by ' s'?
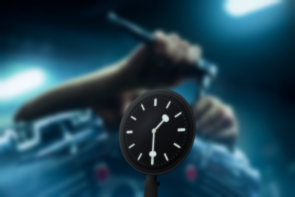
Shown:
1 h 30 min
